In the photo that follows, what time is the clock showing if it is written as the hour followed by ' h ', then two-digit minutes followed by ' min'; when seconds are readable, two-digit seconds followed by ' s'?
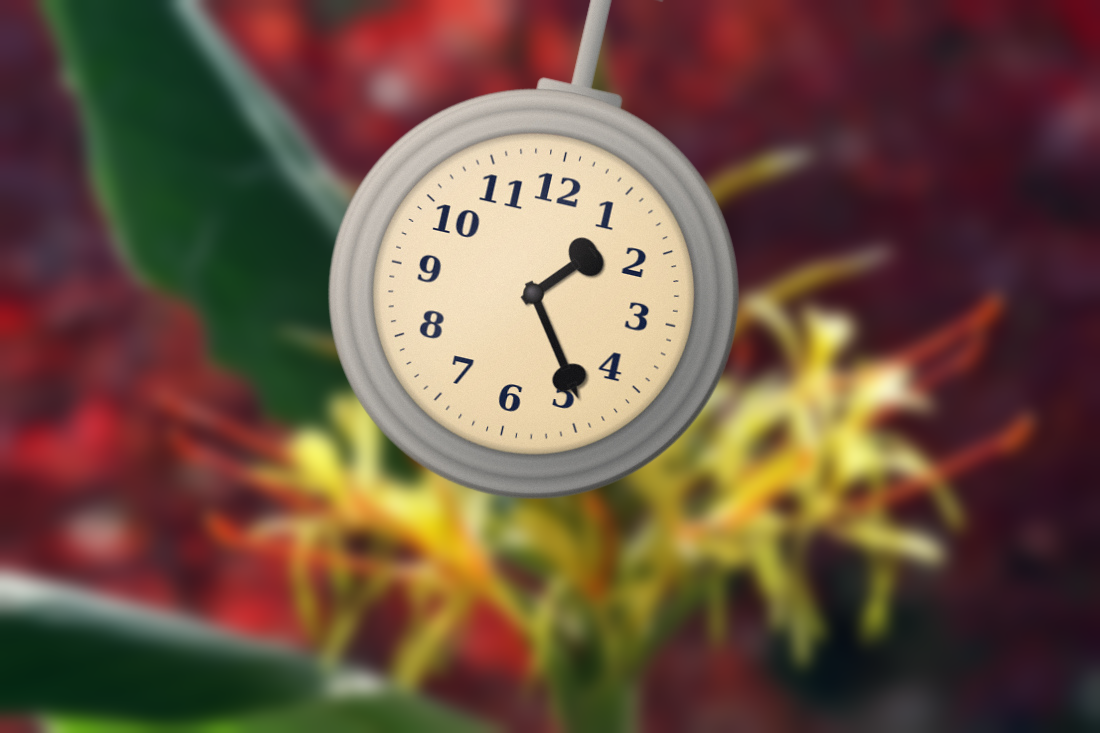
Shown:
1 h 24 min
